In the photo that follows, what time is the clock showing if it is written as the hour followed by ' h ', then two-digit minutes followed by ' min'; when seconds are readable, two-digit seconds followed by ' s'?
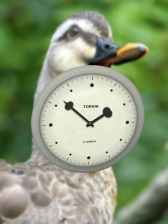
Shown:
1 h 52 min
